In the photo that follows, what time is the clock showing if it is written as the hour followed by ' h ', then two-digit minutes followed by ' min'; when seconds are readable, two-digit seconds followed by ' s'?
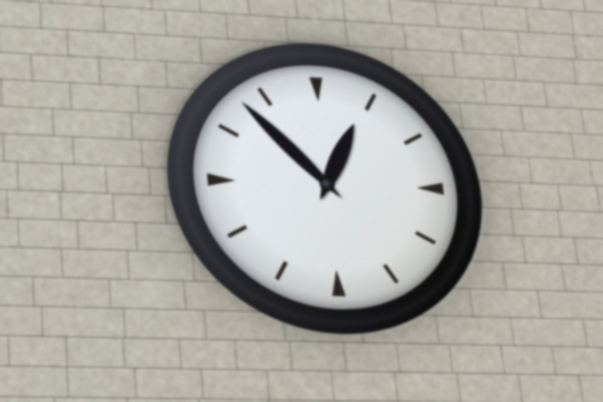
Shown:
12 h 53 min
